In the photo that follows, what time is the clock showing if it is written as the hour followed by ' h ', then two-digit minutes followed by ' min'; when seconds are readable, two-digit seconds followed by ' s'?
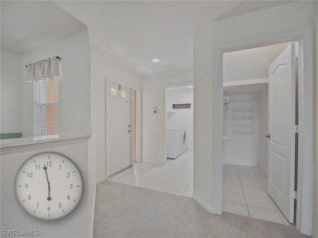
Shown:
5 h 58 min
